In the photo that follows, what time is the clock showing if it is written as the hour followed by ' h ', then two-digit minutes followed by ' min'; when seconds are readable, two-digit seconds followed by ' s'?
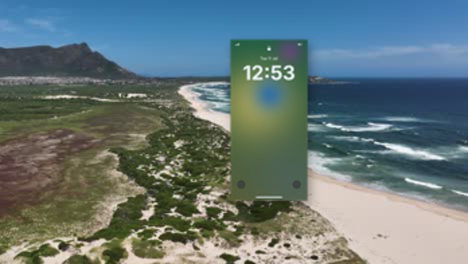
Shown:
12 h 53 min
